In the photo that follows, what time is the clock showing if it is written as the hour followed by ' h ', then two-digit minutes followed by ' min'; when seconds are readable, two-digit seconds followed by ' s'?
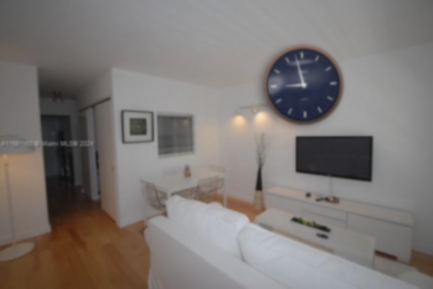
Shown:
8 h 58 min
